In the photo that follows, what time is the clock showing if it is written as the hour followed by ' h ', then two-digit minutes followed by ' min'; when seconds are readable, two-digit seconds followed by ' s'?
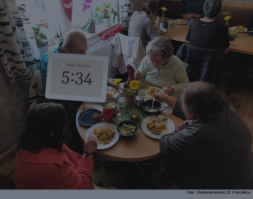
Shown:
5 h 34 min
